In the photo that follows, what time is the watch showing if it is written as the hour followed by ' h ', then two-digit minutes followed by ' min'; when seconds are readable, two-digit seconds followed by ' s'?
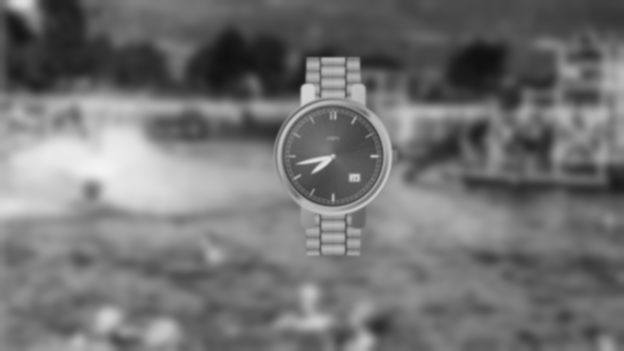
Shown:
7 h 43 min
